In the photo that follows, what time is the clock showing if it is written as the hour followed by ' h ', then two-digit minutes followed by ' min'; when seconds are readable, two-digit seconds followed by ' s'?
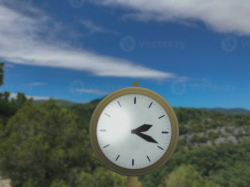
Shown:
2 h 19 min
